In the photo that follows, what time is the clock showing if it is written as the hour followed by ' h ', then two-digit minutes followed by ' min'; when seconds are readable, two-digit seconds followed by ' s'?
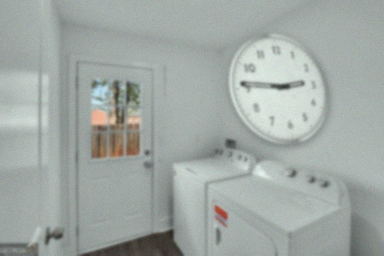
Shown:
2 h 46 min
